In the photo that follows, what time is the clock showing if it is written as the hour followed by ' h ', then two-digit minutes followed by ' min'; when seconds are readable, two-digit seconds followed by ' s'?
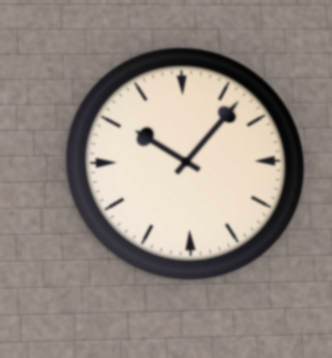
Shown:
10 h 07 min
